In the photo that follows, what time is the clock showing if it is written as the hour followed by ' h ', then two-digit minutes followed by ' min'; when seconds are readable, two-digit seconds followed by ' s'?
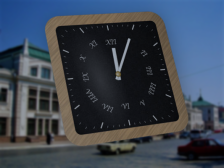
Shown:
12 h 05 min
